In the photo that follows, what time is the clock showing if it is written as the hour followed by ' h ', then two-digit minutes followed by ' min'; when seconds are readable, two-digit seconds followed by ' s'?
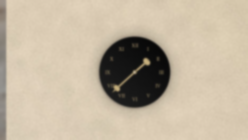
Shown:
1 h 38 min
